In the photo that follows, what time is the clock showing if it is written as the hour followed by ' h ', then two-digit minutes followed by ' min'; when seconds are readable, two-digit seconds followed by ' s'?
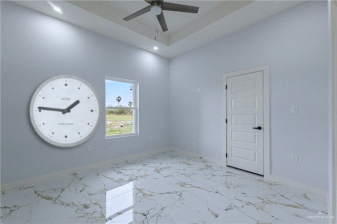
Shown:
1 h 46 min
